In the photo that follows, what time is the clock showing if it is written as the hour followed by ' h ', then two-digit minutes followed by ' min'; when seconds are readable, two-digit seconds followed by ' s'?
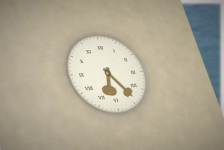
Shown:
6 h 24 min
